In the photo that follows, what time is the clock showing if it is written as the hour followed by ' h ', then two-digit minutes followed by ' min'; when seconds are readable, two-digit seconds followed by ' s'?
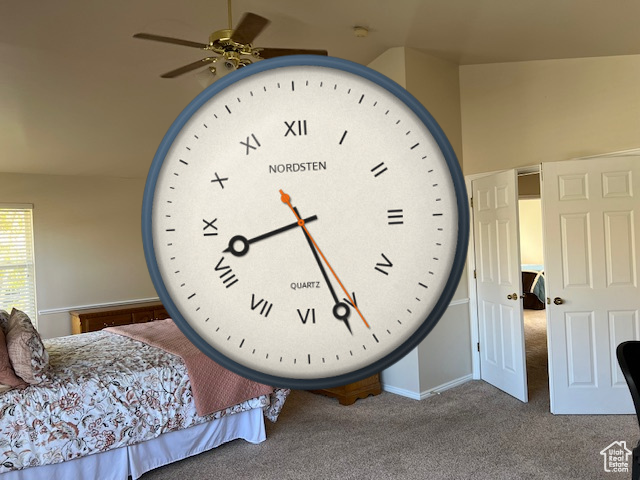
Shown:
8 h 26 min 25 s
